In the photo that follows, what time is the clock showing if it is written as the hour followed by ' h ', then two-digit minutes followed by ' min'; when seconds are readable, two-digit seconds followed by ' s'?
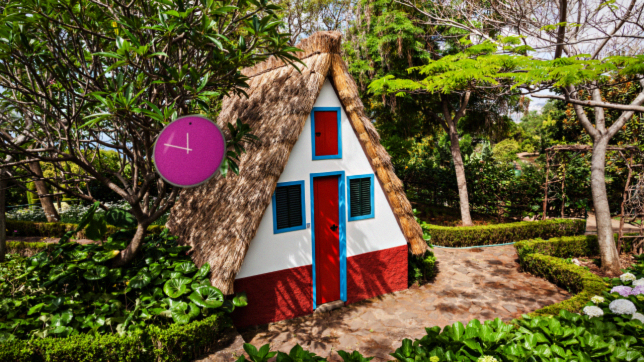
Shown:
11 h 47 min
